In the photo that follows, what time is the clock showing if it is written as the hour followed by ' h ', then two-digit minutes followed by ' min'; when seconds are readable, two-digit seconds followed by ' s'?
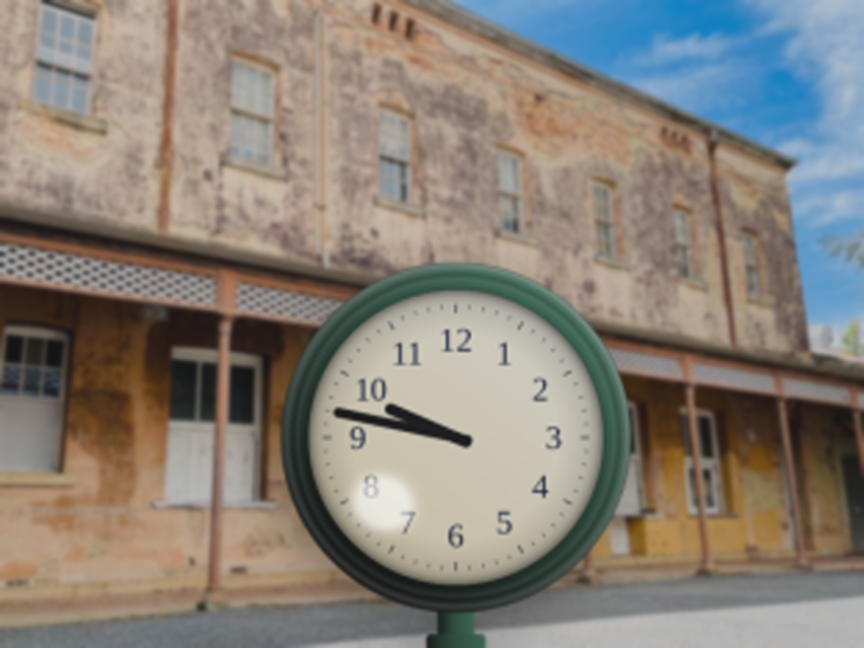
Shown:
9 h 47 min
